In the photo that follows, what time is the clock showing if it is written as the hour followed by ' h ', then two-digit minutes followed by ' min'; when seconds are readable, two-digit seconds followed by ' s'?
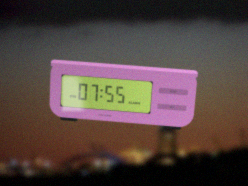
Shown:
7 h 55 min
